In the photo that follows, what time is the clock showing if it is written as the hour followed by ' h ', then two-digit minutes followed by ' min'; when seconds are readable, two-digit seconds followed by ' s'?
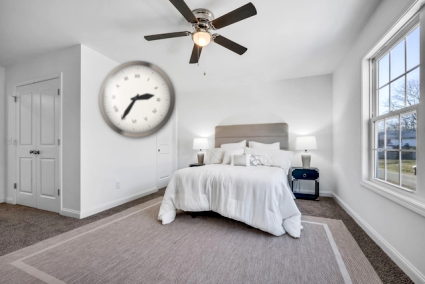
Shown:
2 h 35 min
